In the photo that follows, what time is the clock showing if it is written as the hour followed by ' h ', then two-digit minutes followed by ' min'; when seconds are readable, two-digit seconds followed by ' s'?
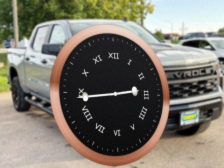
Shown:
2 h 44 min
